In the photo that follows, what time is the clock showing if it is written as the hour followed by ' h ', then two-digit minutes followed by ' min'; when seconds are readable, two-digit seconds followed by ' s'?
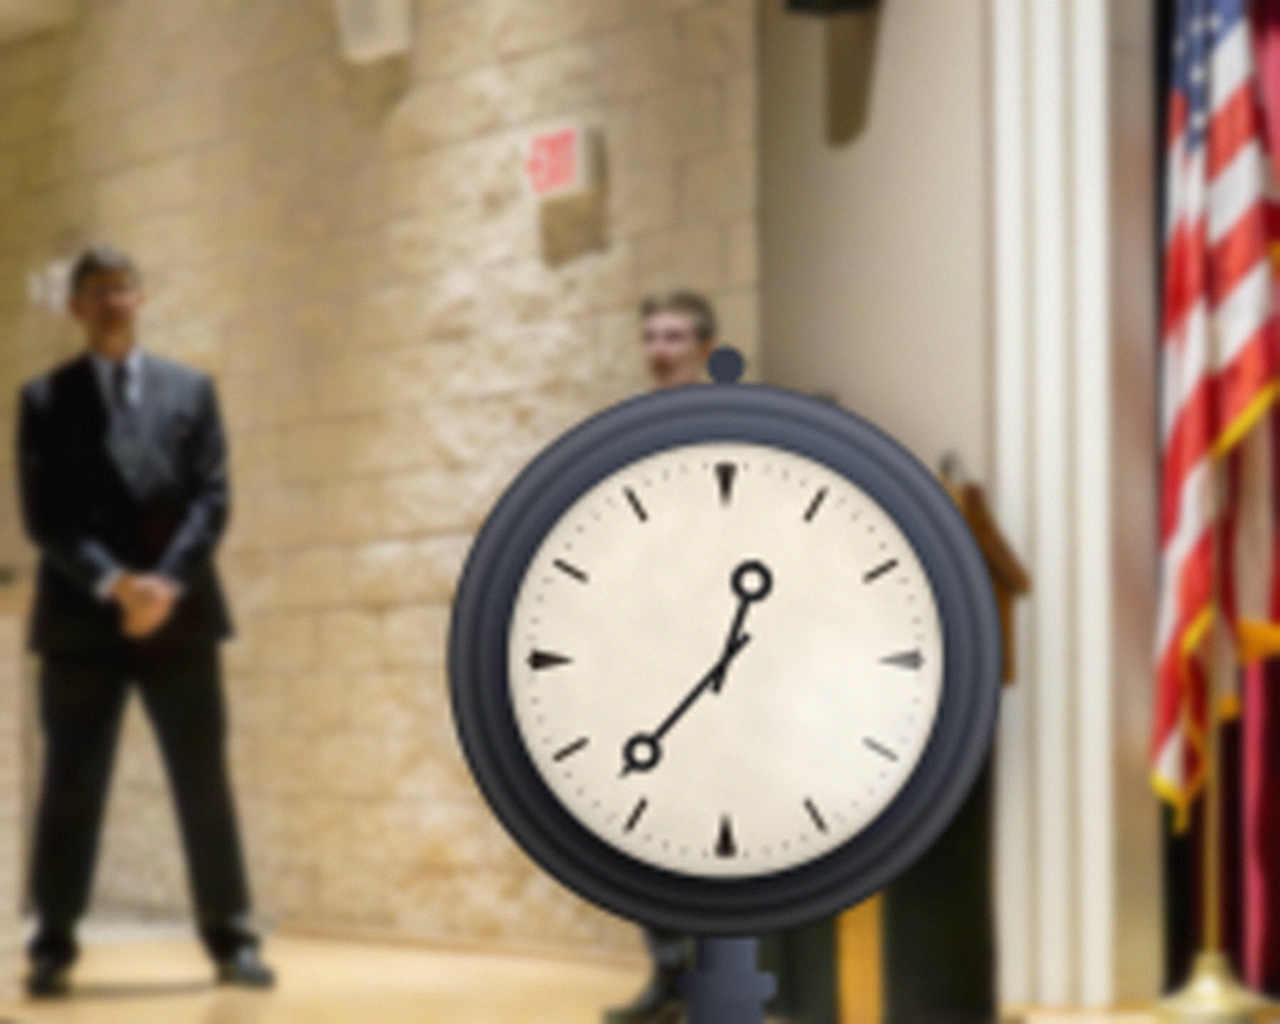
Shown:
12 h 37 min
